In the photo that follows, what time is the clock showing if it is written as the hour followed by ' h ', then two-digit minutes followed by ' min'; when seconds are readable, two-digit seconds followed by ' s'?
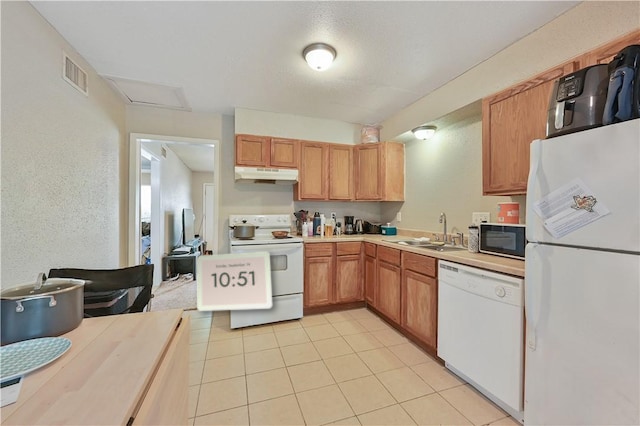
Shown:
10 h 51 min
